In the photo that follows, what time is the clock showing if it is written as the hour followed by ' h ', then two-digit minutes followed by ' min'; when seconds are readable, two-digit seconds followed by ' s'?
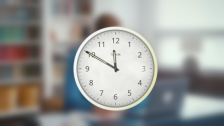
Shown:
11 h 50 min
